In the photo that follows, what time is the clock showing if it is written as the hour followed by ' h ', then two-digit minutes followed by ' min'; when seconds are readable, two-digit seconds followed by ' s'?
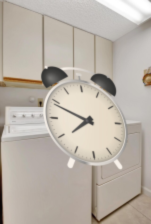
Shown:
7 h 49 min
